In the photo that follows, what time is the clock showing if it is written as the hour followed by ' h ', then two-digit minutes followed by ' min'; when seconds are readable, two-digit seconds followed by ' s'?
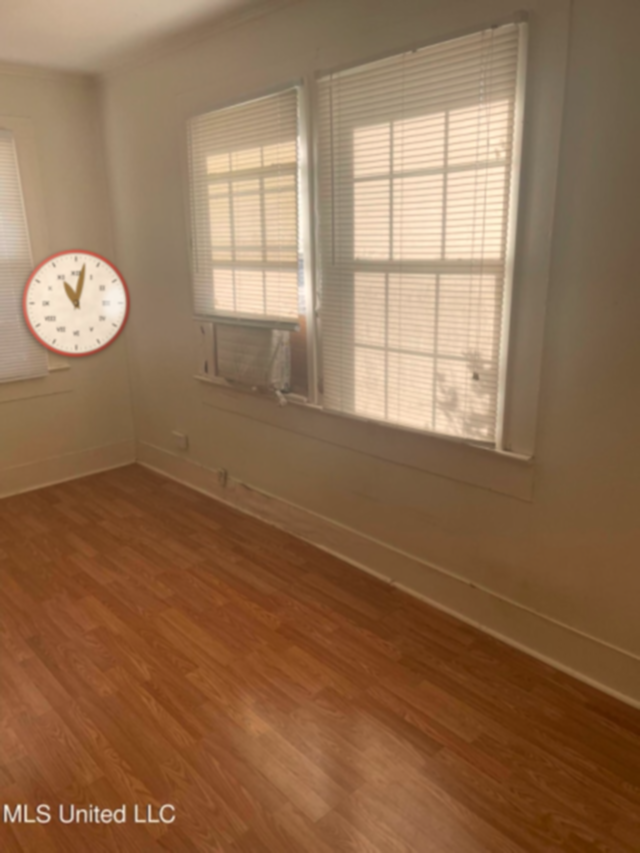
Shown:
11 h 02 min
